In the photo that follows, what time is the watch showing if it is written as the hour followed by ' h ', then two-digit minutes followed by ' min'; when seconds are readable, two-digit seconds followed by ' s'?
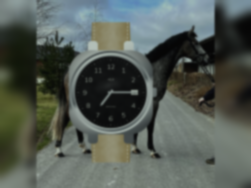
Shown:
7 h 15 min
